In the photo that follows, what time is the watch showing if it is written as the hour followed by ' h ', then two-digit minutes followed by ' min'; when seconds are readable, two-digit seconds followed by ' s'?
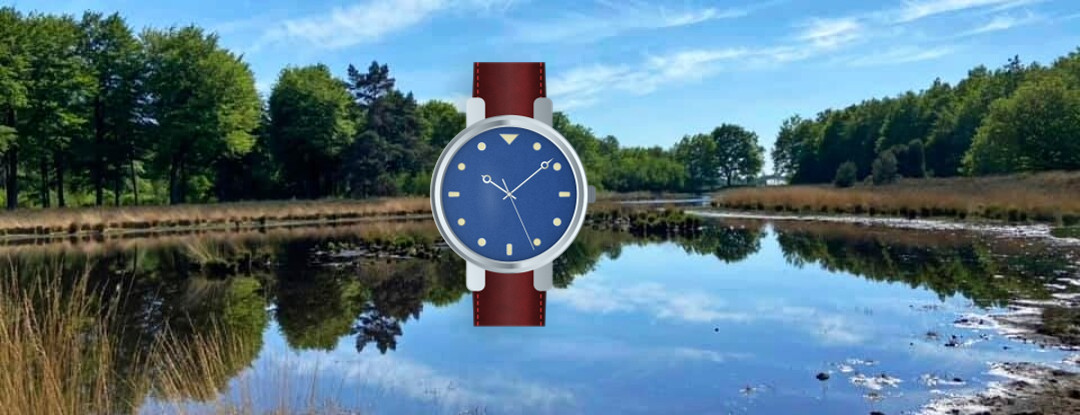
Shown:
10 h 08 min 26 s
